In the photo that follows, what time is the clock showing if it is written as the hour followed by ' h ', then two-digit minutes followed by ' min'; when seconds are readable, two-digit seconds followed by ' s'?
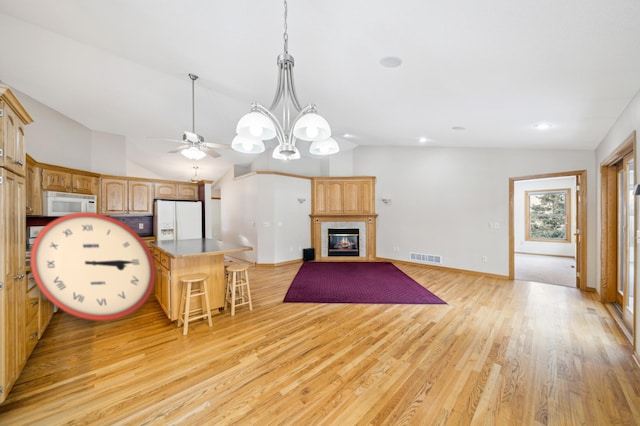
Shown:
3 h 15 min
